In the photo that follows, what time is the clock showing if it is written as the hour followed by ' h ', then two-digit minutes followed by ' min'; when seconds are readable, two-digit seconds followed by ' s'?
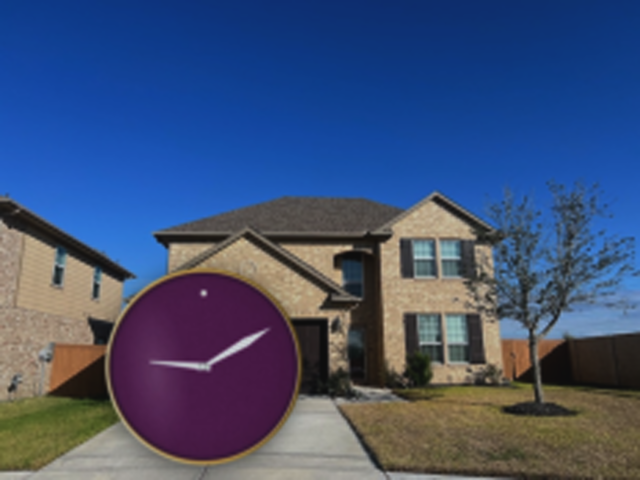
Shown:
9 h 10 min
